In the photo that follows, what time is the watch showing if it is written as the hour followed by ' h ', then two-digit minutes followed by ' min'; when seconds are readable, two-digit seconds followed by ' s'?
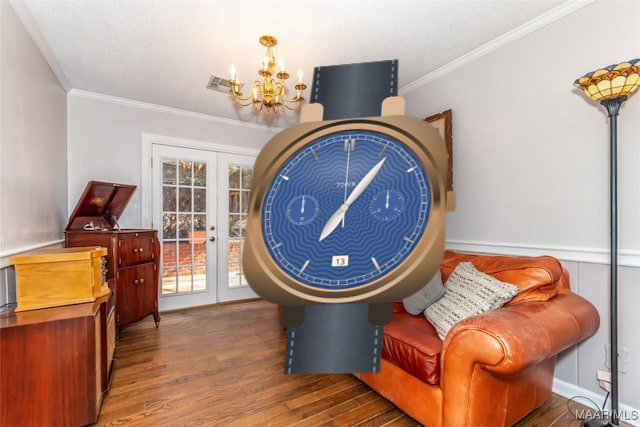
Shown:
7 h 06 min
